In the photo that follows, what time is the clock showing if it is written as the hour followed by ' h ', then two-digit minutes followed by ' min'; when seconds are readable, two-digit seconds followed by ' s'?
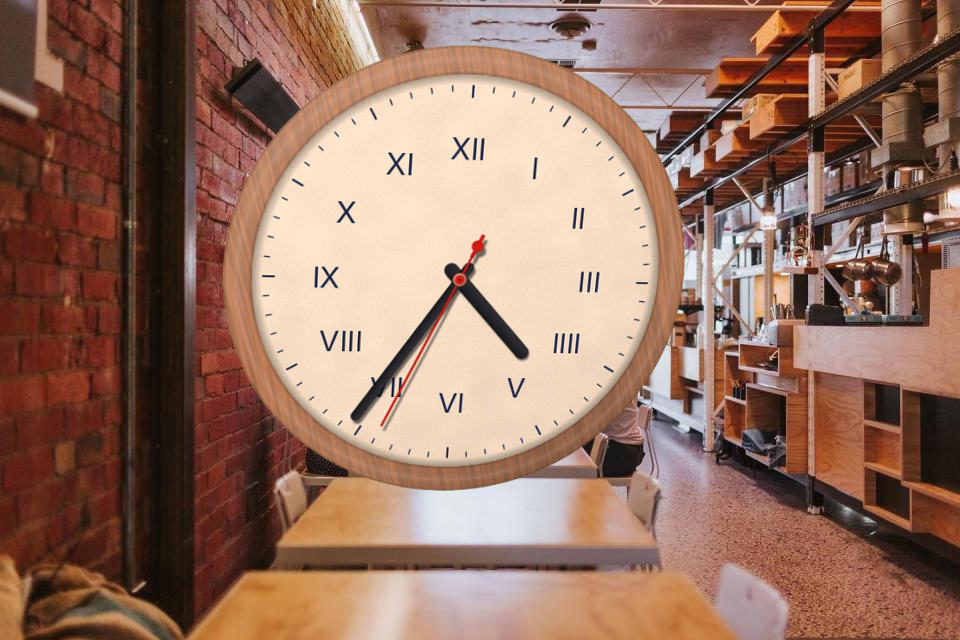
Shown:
4 h 35 min 34 s
